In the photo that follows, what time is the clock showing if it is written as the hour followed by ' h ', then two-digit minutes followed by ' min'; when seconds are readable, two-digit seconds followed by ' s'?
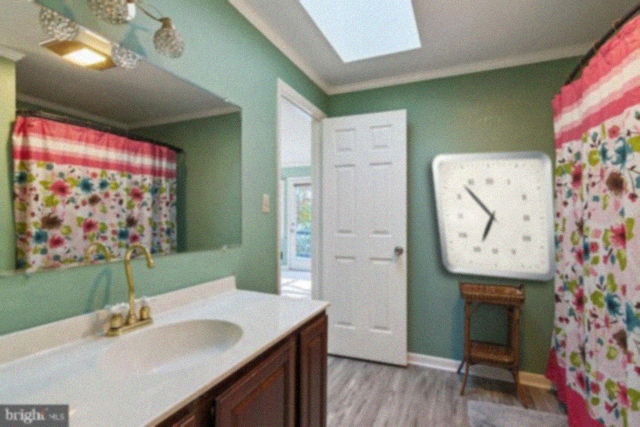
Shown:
6 h 53 min
